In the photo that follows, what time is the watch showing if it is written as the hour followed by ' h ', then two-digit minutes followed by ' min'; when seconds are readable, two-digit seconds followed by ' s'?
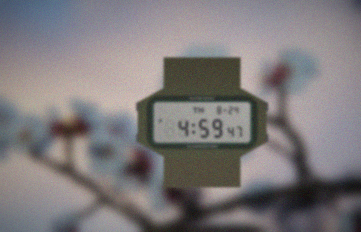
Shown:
4 h 59 min 47 s
